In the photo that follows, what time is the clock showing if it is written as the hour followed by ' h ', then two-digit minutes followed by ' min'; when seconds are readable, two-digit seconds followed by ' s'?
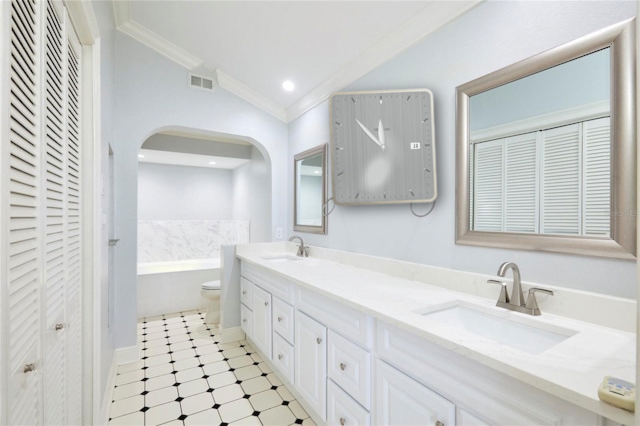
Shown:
11 h 53 min
